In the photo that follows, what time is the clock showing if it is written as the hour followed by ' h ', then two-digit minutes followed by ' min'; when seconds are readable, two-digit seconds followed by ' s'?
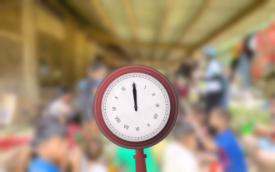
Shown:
12 h 00 min
